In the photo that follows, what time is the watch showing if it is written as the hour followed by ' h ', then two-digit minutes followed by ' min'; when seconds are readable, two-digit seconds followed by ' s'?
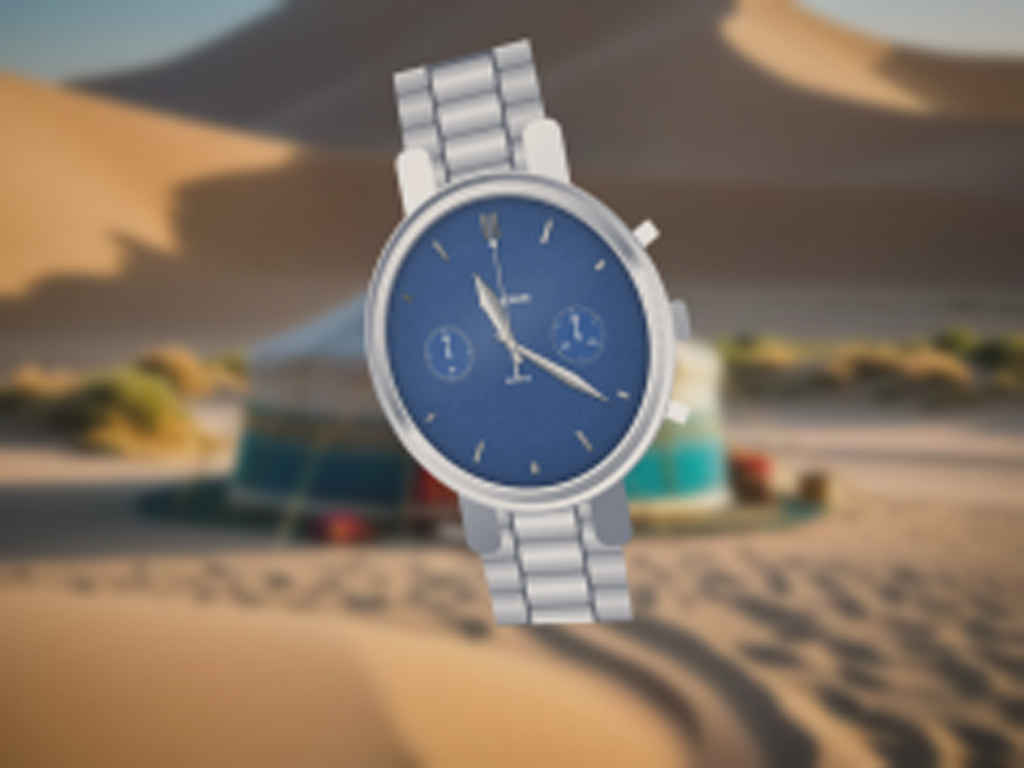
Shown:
11 h 21 min
